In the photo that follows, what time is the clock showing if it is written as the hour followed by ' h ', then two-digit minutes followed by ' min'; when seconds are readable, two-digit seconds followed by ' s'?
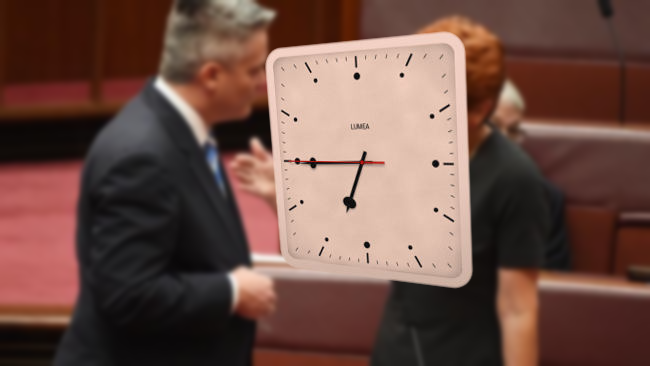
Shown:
6 h 44 min 45 s
